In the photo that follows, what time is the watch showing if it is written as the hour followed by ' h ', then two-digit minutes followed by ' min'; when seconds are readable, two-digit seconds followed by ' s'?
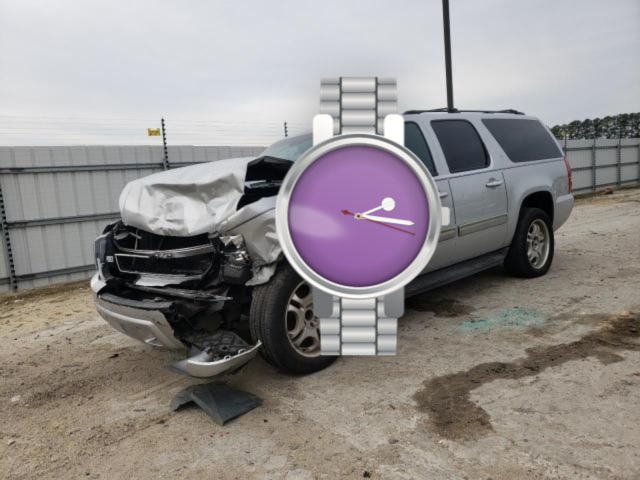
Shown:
2 h 16 min 18 s
